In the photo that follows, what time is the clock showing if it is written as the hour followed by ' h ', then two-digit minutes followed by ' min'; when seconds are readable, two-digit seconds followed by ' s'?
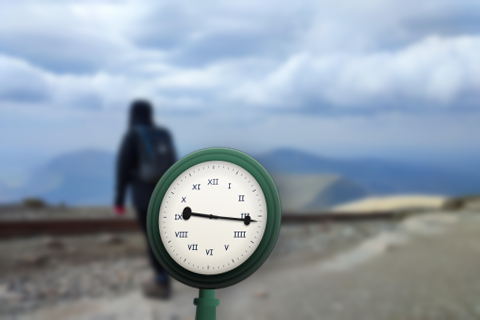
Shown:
9 h 16 min
